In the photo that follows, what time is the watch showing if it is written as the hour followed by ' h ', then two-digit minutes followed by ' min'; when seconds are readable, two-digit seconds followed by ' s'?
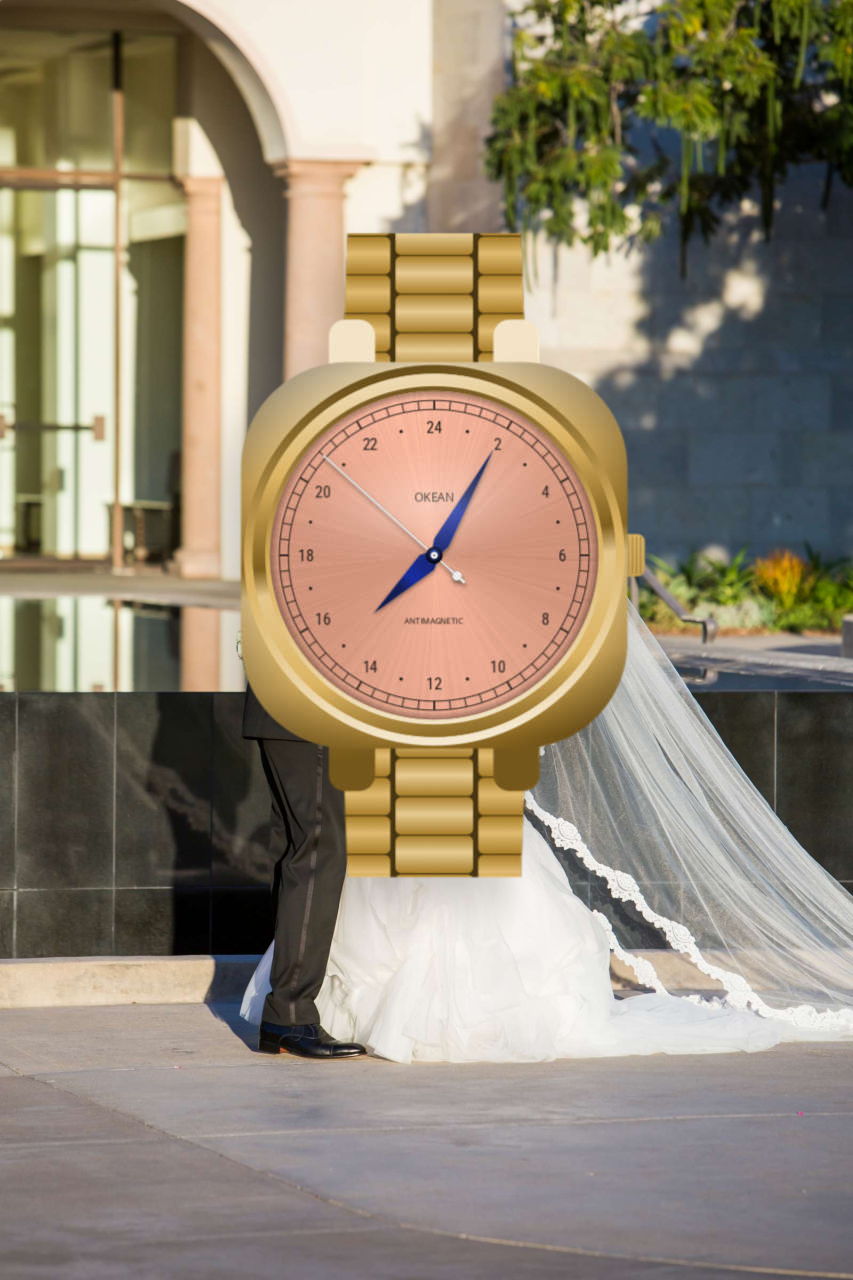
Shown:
15 h 04 min 52 s
